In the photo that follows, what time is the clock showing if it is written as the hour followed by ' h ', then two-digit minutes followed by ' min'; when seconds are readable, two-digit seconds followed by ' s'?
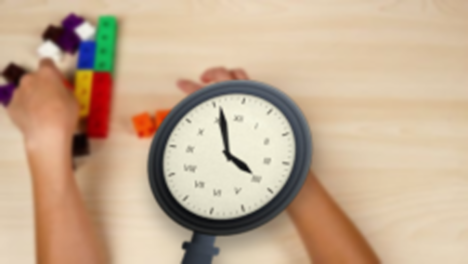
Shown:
3 h 56 min
